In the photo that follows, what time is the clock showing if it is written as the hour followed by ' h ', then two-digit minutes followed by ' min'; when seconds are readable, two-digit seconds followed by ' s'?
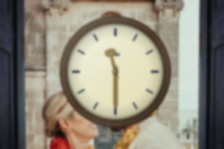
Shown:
11 h 30 min
